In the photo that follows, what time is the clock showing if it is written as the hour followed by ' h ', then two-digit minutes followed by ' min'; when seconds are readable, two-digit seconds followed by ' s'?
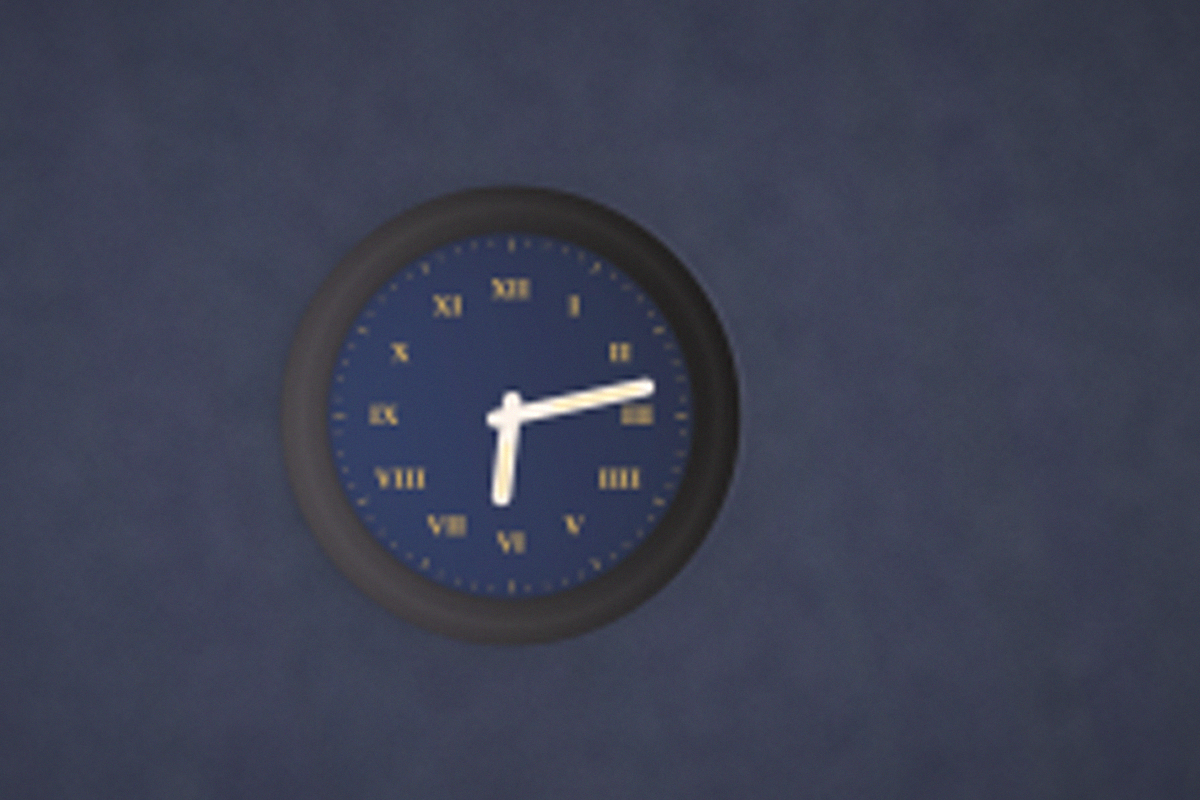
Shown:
6 h 13 min
